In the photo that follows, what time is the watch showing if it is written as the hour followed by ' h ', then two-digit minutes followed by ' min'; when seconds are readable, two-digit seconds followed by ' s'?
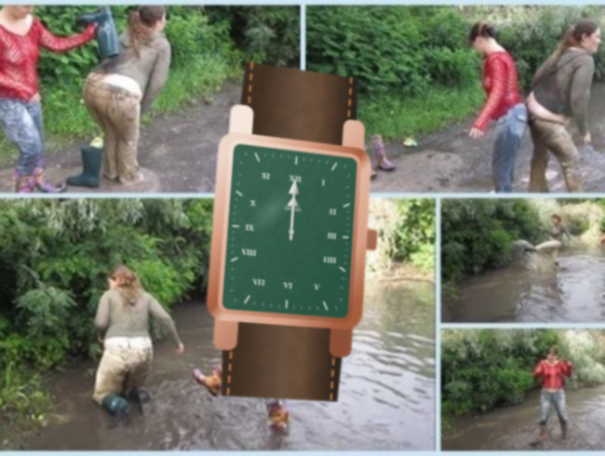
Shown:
12 h 00 min
